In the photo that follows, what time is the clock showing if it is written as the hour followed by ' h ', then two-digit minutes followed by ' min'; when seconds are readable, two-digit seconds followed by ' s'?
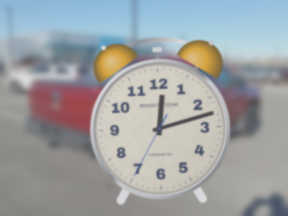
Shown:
12 h 12 min 35 s
